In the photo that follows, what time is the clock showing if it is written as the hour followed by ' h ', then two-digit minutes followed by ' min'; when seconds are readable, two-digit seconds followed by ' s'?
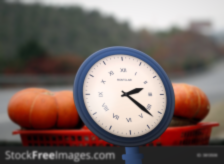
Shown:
2 h 22 min
